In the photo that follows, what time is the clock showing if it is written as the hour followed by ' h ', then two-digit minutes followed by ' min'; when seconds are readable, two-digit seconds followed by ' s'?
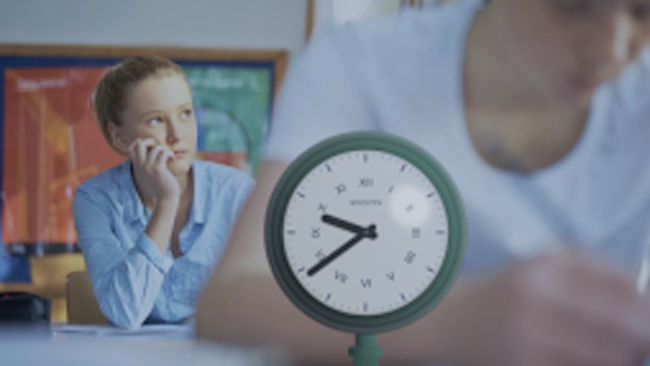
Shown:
9 h 39 min
